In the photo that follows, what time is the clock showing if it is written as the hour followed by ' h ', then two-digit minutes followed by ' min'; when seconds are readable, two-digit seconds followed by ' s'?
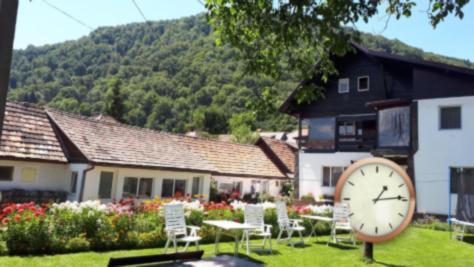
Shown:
1 h 14 min
